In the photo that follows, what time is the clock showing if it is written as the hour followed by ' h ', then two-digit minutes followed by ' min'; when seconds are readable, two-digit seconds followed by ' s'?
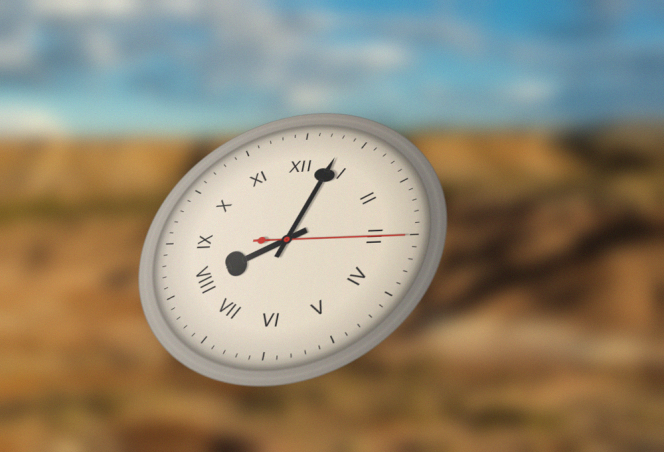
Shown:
8 h 03 min 15 s
